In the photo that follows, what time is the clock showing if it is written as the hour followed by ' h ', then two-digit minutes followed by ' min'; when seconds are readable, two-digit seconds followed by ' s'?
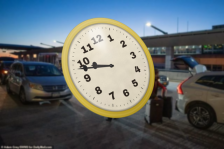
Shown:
9 h 48 min
